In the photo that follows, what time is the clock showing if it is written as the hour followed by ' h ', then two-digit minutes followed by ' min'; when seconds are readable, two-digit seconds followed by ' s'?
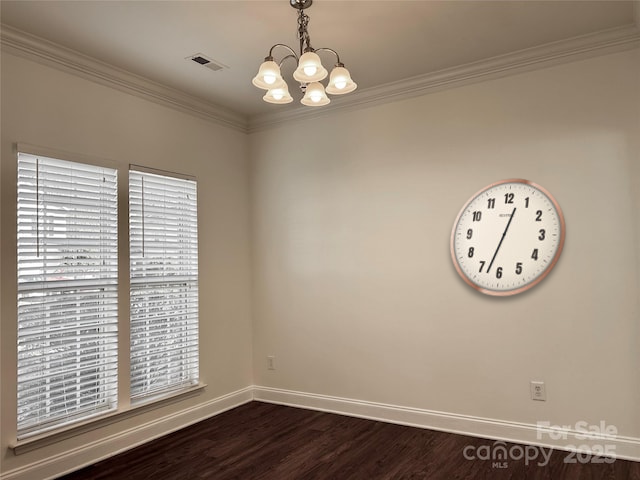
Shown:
12 h 33 min
